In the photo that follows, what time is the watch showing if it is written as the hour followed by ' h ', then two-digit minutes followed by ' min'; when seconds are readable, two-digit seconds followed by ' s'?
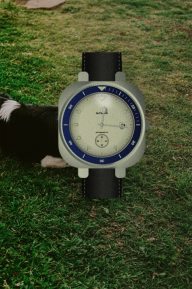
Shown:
12 h 16 min
